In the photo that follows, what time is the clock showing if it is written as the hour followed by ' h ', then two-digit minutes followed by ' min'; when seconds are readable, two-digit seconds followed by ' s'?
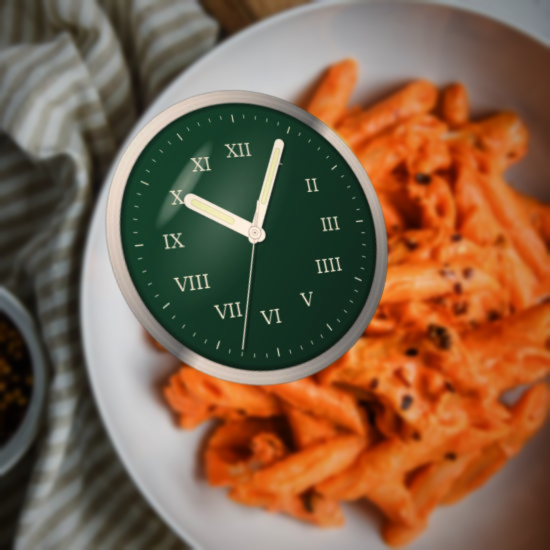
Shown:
10 h 04 min 33 s
